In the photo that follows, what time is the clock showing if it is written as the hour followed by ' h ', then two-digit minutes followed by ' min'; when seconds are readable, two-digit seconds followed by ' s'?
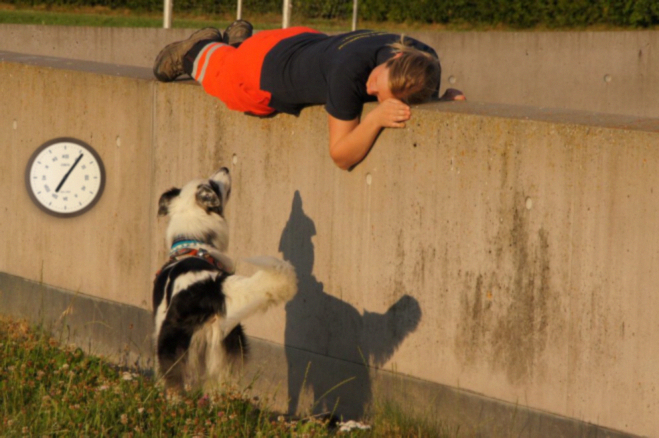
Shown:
7 h 06 min
